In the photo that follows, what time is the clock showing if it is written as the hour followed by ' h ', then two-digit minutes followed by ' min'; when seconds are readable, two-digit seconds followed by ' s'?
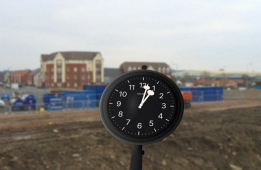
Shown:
1 h 02 min
